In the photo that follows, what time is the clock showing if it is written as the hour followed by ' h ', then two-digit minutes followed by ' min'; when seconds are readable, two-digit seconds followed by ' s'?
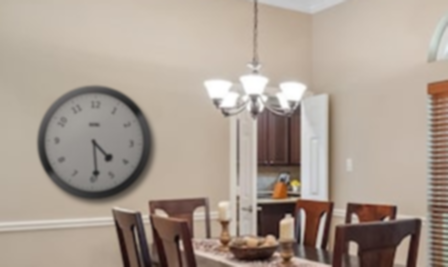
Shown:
4 h 29 min
